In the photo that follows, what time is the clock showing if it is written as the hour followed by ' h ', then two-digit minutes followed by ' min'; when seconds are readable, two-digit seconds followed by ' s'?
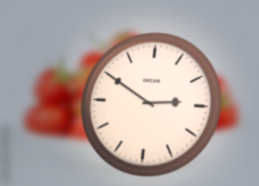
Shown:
2 h 50 min
